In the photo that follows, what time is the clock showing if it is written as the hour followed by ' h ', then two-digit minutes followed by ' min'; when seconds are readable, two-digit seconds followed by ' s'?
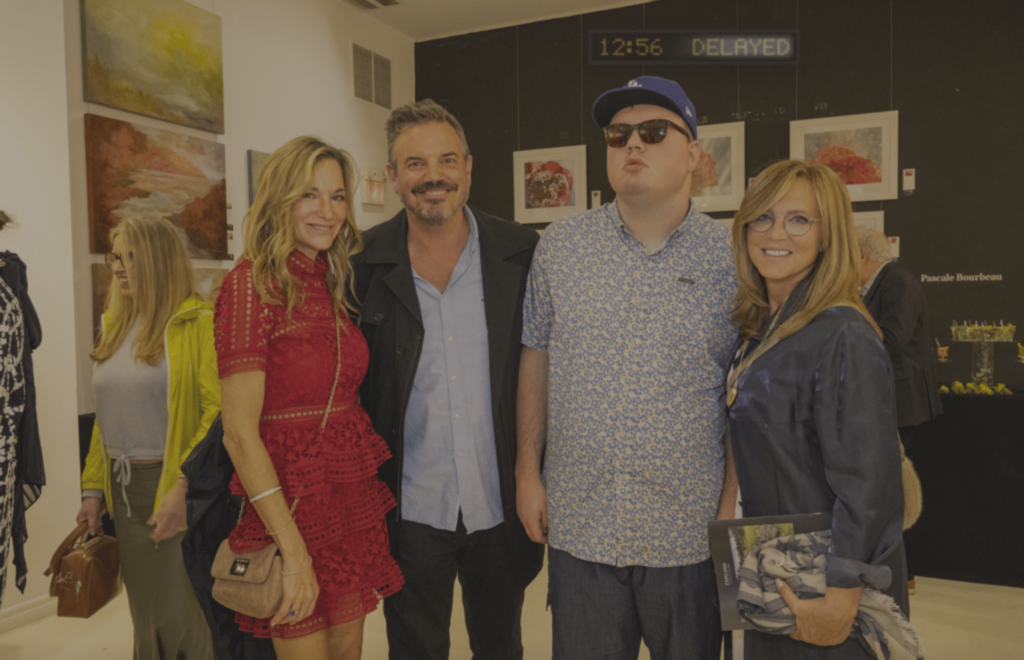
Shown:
12 h 56 min
